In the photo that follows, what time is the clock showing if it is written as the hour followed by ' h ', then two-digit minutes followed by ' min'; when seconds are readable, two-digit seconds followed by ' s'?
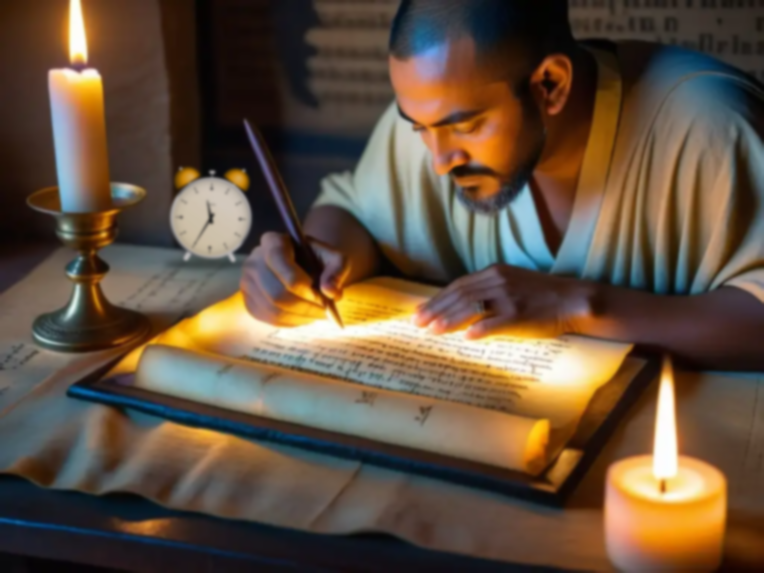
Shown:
11 h 35 min
